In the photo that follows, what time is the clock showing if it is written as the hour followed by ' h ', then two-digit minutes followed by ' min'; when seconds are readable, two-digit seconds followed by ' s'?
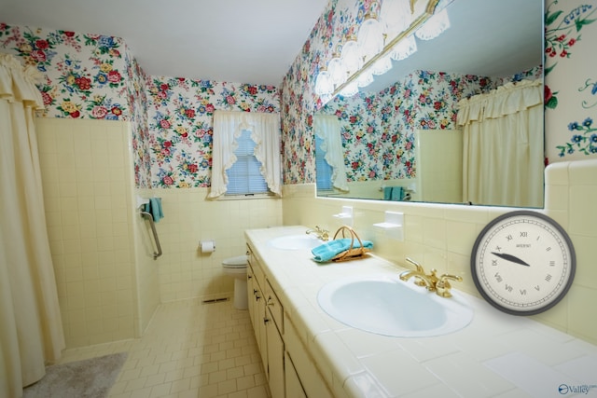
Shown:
9 h 48 min
